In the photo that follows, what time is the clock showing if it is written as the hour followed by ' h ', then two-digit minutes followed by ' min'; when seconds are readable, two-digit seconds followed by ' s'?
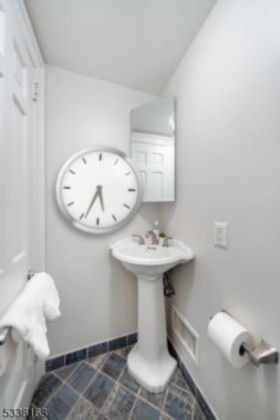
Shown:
5 h 34 min
